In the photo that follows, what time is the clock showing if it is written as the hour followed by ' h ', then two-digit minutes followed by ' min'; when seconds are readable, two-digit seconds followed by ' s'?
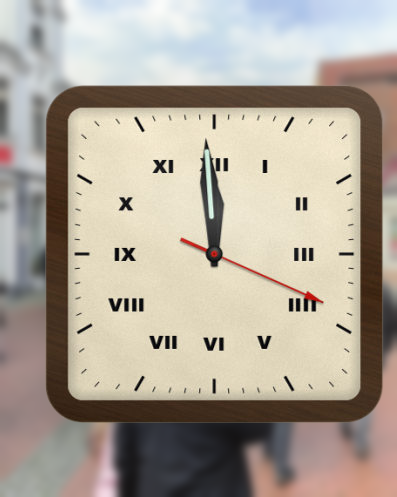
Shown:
11 h 59 min 19 s
